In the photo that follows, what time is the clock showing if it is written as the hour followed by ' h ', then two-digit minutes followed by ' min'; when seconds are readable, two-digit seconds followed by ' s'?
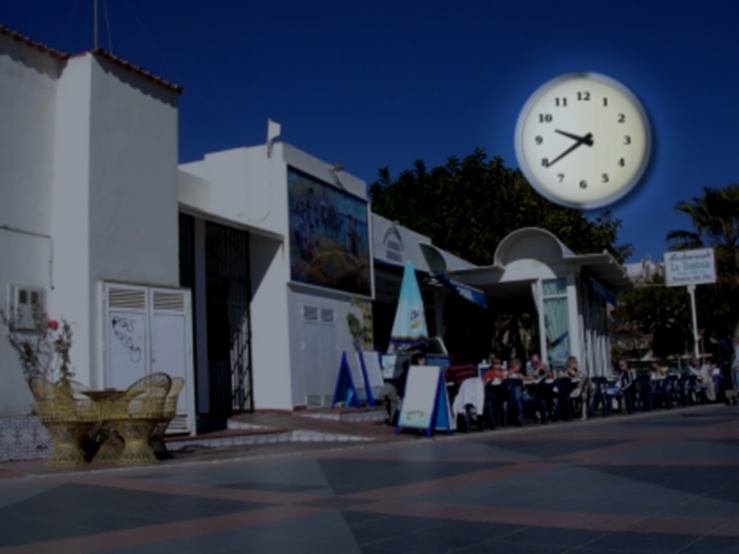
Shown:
9 h 39 min
